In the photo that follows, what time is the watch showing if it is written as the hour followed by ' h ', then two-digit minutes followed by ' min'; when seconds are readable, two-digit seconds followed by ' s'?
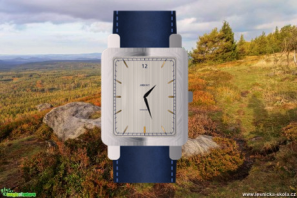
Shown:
1 h 27 min
